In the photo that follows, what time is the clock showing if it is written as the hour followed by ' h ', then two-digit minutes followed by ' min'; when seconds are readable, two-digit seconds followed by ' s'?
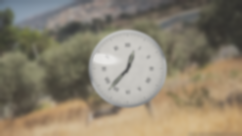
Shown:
12 h 37 min
